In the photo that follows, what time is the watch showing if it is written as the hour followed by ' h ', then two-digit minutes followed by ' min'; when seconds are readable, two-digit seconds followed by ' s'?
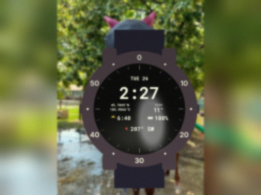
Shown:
2 h 27 min
